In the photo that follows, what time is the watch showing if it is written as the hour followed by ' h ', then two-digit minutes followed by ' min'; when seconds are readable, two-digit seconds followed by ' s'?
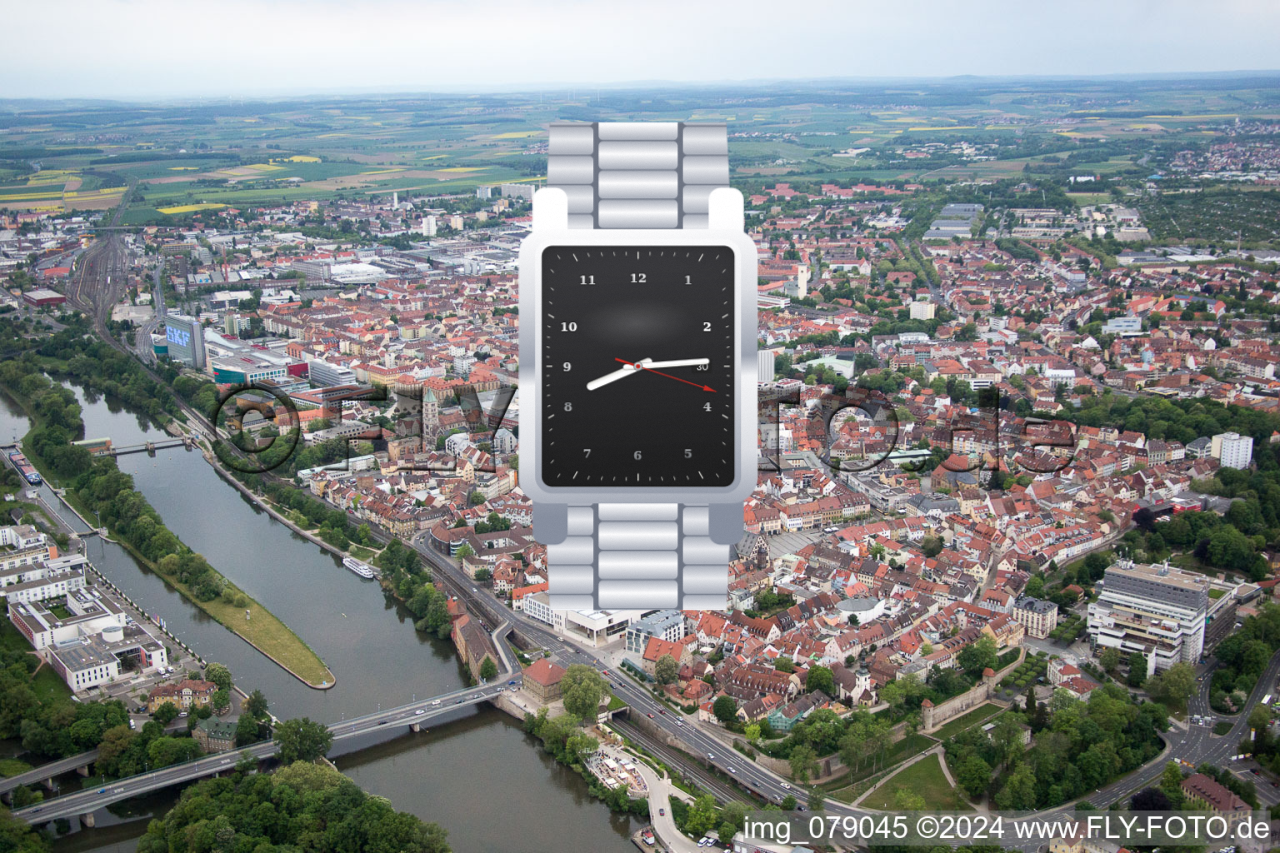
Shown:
8 h 14 min 18 s
